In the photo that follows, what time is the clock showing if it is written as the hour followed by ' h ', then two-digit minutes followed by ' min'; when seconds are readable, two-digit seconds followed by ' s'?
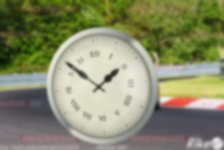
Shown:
1 h 52 min
